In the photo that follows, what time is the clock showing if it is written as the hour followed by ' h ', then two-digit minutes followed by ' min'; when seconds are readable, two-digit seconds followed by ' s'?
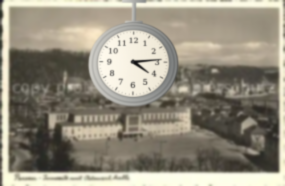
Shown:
4 h 14 min
